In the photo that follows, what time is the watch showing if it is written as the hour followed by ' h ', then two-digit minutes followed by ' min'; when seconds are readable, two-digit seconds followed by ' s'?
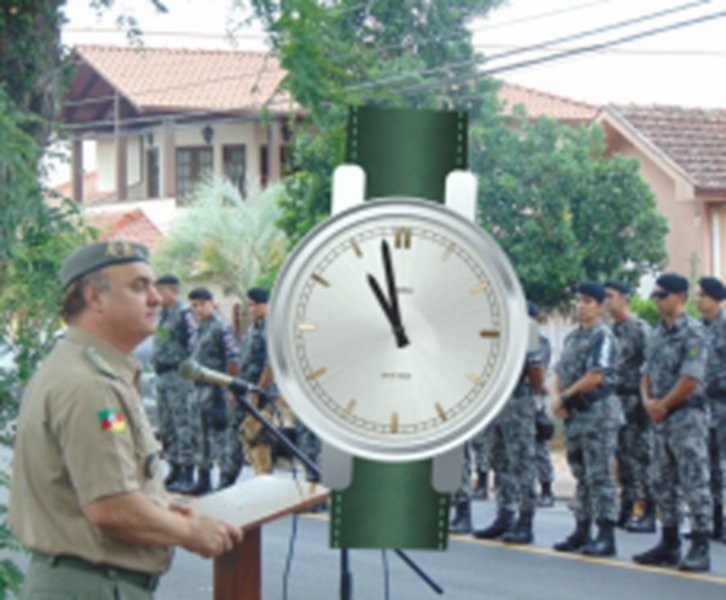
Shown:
10 h 58 min
